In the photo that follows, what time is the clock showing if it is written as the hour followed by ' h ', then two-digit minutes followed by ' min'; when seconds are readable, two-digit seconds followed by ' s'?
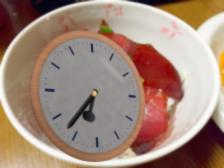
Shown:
6 h 37 min
